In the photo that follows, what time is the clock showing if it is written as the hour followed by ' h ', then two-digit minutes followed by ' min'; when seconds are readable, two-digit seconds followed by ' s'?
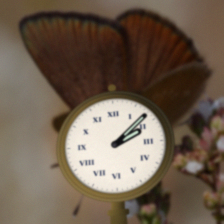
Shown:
2 h 08 min
